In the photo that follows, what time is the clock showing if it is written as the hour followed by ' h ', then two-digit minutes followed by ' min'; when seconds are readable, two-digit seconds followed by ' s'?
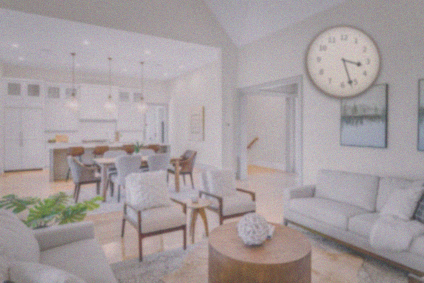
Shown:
3 h 27 min
